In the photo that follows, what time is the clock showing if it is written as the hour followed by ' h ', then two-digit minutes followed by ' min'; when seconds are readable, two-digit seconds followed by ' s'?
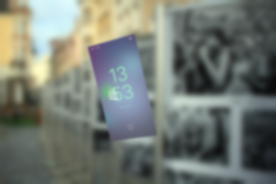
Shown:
13 h 53 min
